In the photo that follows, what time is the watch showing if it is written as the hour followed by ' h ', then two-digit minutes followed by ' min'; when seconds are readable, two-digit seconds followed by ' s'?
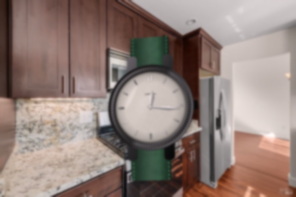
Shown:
12 h 16 min
